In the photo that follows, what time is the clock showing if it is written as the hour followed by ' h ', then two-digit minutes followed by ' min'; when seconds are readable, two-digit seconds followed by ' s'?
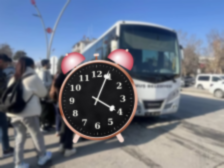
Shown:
4 h 04 min
